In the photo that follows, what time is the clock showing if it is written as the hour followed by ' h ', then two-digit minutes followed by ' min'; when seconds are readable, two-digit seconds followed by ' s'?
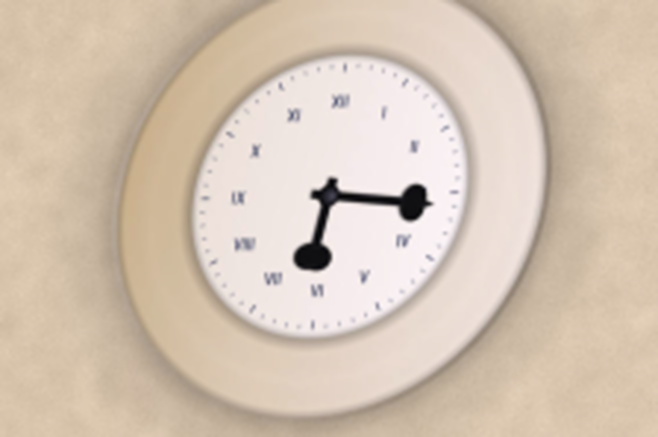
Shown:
6 h 16 min
